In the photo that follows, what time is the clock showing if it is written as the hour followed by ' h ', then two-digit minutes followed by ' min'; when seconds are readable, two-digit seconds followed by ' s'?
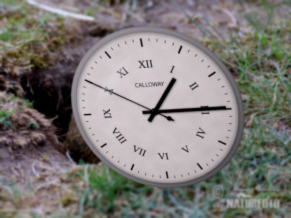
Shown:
1 h 14 min 50 s
